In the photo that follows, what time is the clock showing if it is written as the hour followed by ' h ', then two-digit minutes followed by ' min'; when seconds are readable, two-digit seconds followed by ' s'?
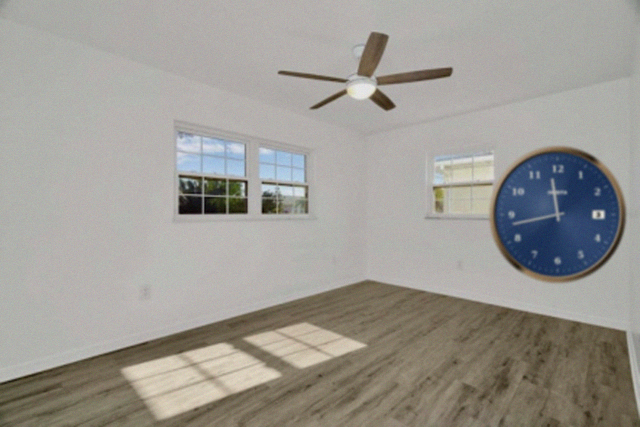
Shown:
11 h 43 min
